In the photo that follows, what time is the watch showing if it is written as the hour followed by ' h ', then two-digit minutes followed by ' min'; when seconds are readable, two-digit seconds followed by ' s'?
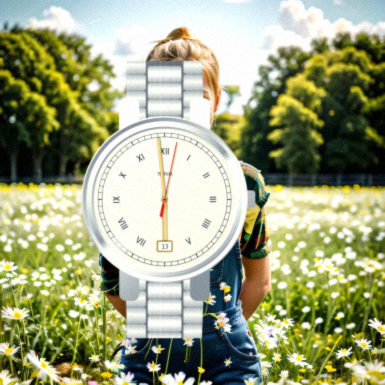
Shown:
5 h 59 min 02 s
